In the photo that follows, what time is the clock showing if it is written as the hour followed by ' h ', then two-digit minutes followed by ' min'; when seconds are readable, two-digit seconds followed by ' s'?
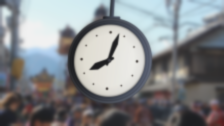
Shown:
8 h 03 min
